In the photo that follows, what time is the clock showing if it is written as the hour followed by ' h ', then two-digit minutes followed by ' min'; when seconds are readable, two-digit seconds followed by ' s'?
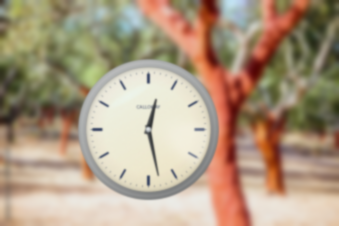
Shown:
12 h 28 min
